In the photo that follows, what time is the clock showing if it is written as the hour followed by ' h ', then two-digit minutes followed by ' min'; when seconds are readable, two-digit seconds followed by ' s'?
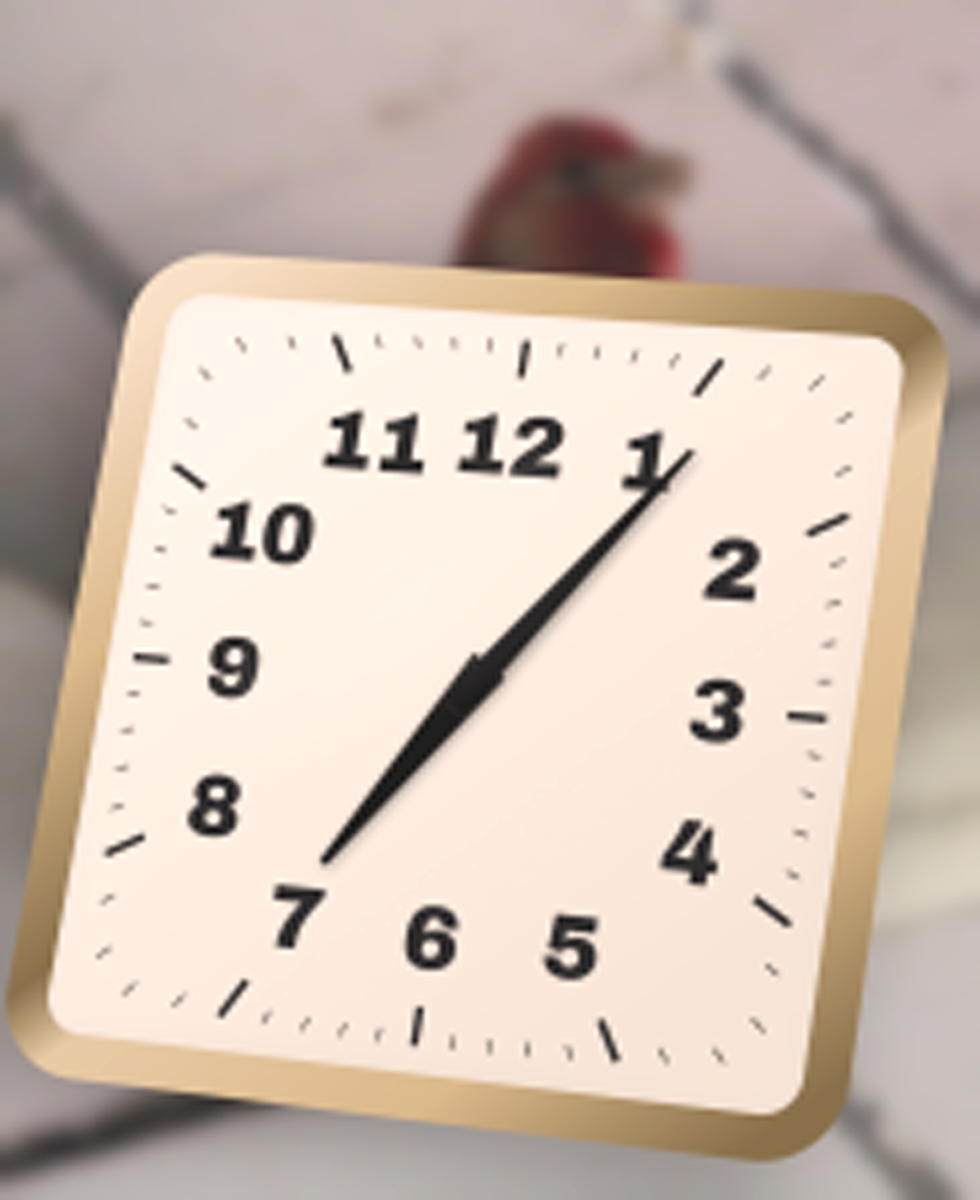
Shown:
7 h 06 min
